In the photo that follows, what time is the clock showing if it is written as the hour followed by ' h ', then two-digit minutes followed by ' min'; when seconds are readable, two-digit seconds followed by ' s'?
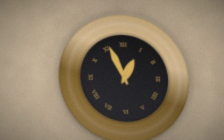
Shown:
12 h 56 min
